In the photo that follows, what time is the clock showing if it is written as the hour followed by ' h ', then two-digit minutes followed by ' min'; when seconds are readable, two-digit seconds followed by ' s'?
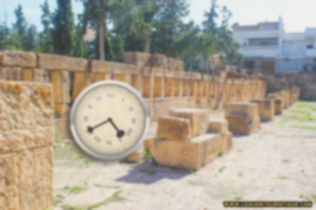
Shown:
4 h 40 min
